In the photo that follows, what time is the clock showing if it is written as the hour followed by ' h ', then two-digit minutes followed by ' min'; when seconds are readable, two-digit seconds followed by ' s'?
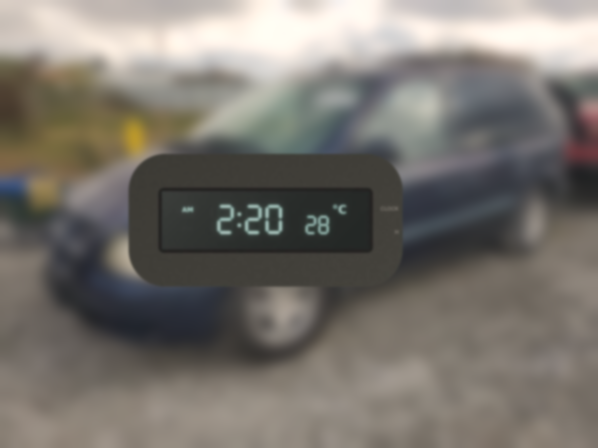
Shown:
2 h 20 min
